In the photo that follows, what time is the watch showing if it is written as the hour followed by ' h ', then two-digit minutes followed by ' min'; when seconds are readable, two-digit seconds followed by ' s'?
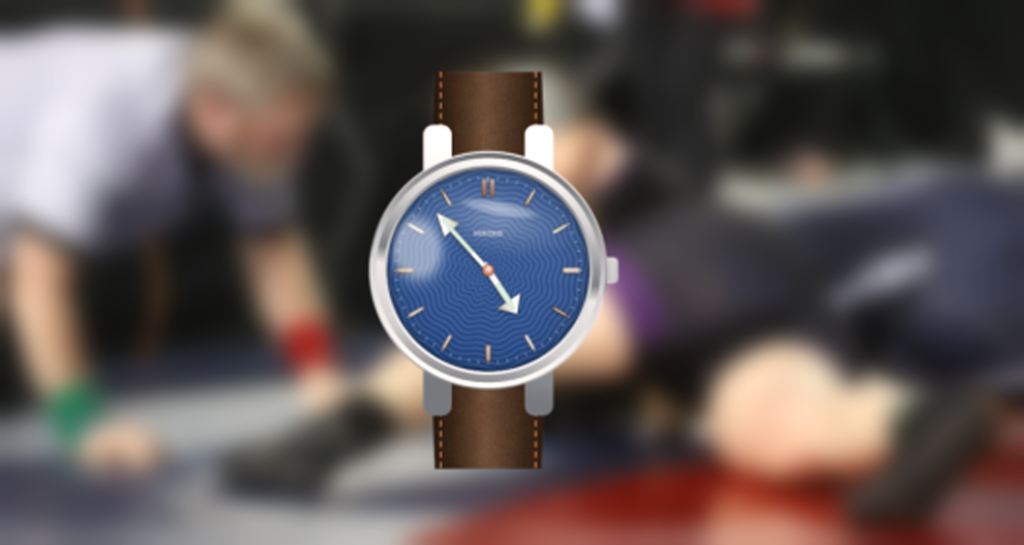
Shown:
4 h 53 min
